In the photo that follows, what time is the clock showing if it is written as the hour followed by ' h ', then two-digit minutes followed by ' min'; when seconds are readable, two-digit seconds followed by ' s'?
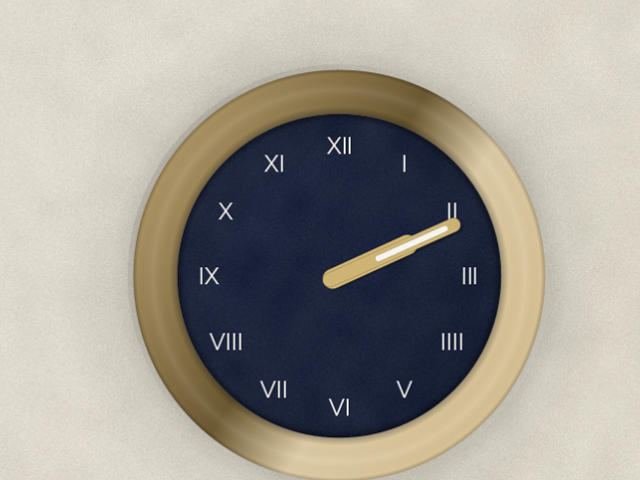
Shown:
2 h 11 min
